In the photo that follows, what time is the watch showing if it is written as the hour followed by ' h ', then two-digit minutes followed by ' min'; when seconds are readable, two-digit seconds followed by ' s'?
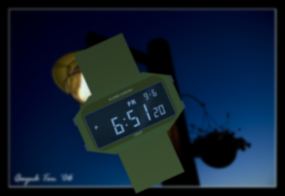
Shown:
6 h 51 min
